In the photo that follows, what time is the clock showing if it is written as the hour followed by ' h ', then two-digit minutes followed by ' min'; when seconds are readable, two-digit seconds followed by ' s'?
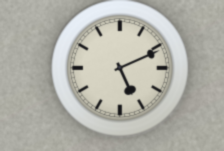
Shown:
5 h 11 min
